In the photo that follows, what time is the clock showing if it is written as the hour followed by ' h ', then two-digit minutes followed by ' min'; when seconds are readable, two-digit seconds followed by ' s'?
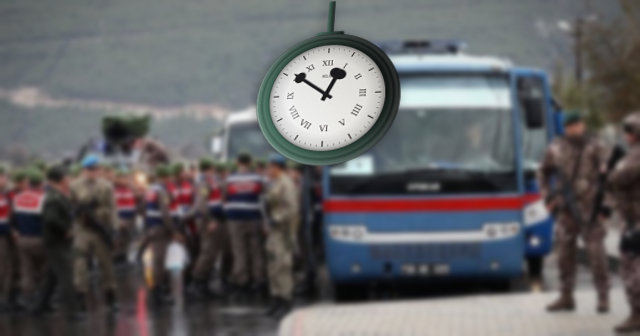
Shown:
12 h 51 min
